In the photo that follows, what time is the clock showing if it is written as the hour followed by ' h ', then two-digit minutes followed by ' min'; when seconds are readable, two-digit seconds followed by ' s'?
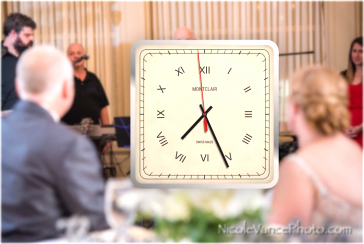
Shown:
7 h 25 min 59 s
